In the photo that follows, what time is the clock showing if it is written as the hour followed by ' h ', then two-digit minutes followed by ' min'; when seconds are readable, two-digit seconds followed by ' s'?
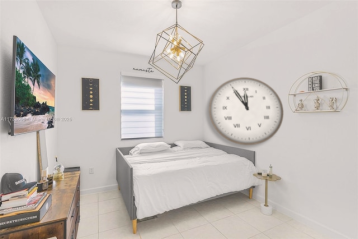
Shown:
11 h 55 min
